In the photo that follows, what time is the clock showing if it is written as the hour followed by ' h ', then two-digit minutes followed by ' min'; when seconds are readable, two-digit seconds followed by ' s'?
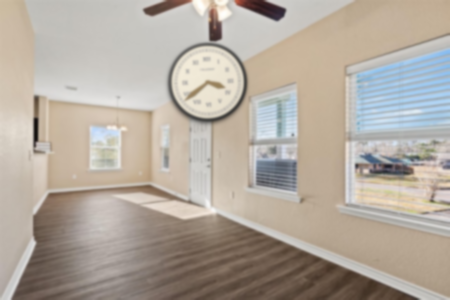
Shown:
3 h 39 min
